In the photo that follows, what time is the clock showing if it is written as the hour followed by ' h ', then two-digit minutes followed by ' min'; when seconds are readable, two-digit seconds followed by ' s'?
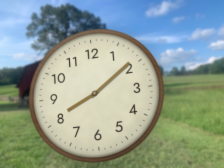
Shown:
8 h 09 min
